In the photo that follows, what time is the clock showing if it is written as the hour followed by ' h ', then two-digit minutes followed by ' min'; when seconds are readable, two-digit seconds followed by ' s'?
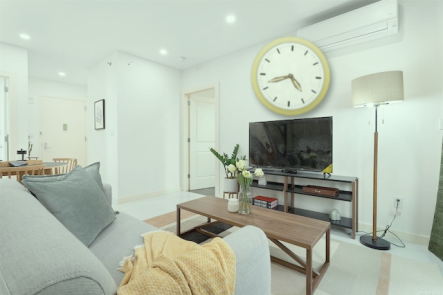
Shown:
4 h 42 min
